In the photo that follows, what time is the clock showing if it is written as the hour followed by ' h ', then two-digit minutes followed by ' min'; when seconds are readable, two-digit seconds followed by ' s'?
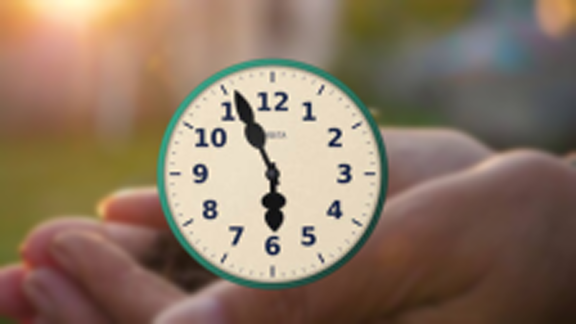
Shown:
5 h 56 min
